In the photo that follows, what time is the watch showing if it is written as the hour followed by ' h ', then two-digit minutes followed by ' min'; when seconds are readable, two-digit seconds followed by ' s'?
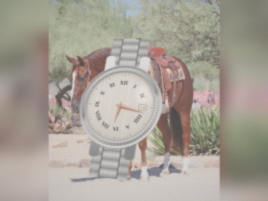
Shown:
6 h 17 min
